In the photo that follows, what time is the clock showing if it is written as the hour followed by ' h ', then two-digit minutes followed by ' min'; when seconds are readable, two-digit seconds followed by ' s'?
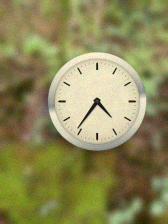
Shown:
4 h 36 min
